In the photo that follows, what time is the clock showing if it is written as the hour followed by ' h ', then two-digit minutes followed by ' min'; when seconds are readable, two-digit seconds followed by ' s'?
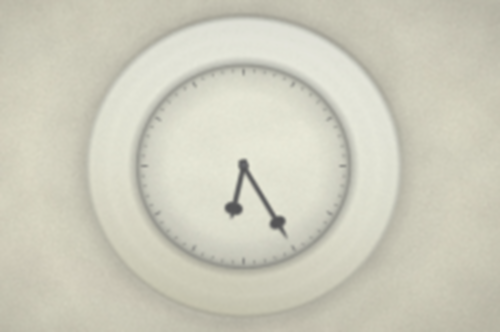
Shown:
6 h 25 min
